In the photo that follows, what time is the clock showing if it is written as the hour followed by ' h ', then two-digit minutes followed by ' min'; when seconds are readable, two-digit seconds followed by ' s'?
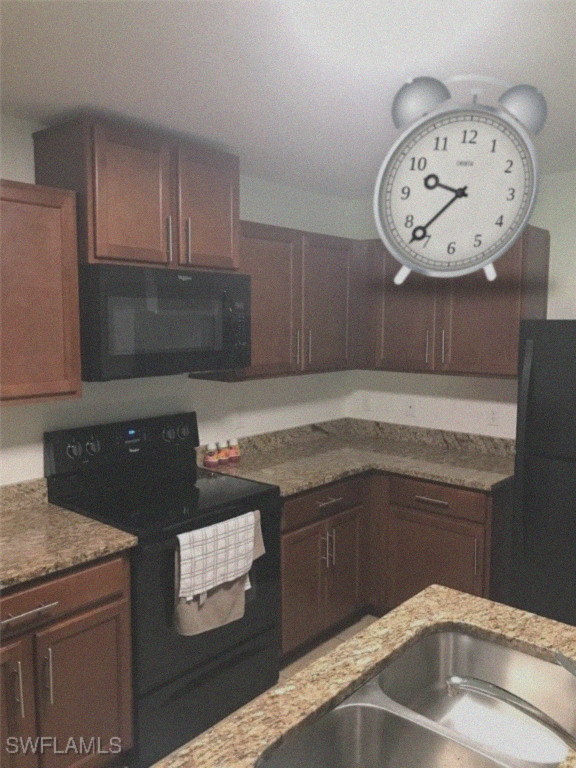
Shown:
9 h 37 min
